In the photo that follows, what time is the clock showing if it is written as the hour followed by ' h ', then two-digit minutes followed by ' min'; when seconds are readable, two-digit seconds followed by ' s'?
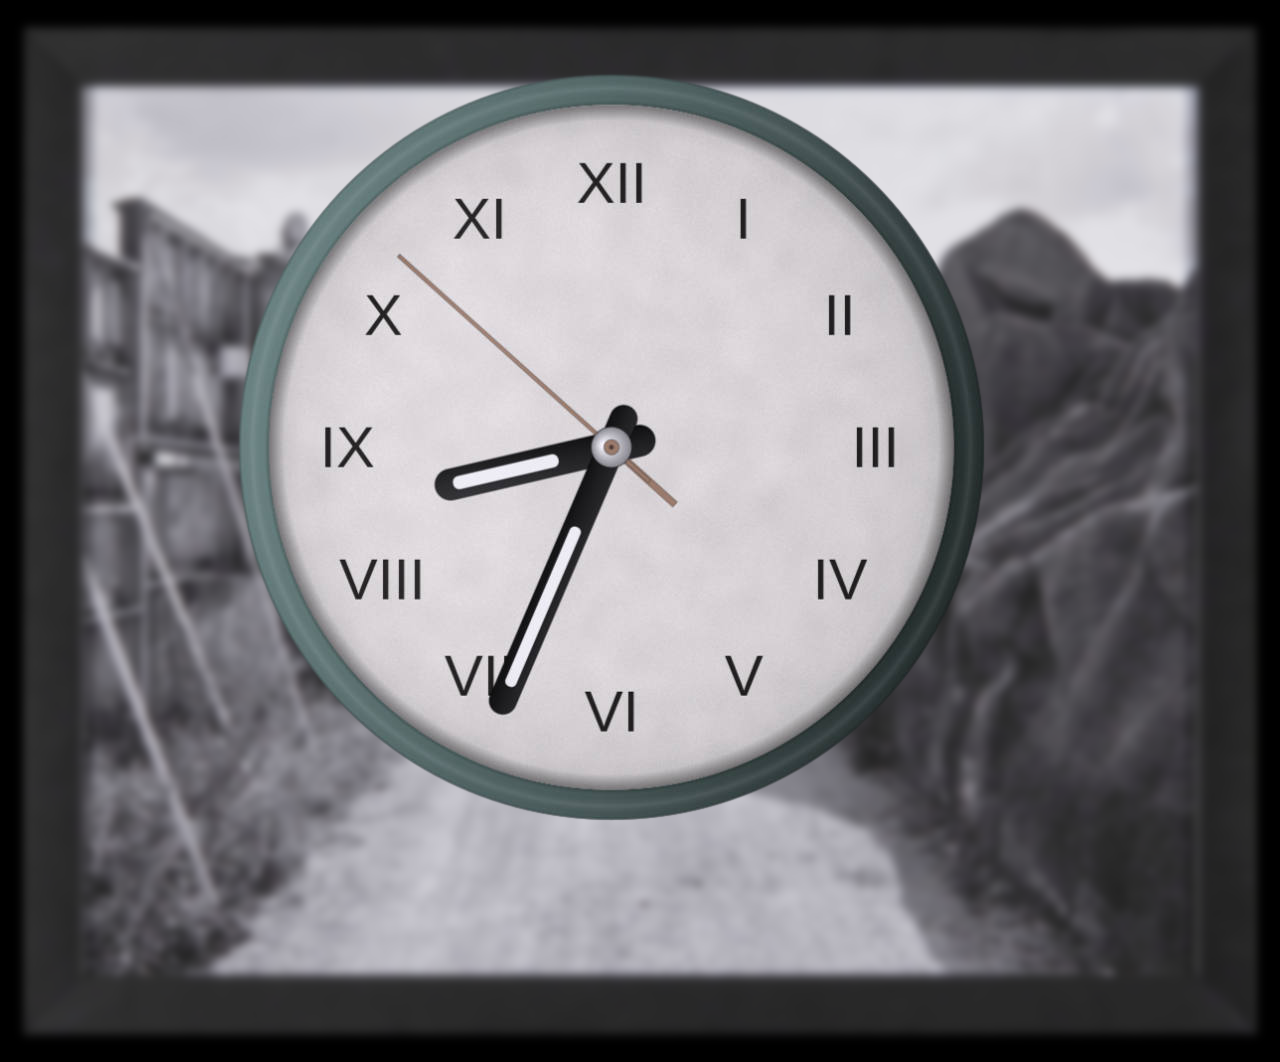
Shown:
8 h 33 min 52 s
